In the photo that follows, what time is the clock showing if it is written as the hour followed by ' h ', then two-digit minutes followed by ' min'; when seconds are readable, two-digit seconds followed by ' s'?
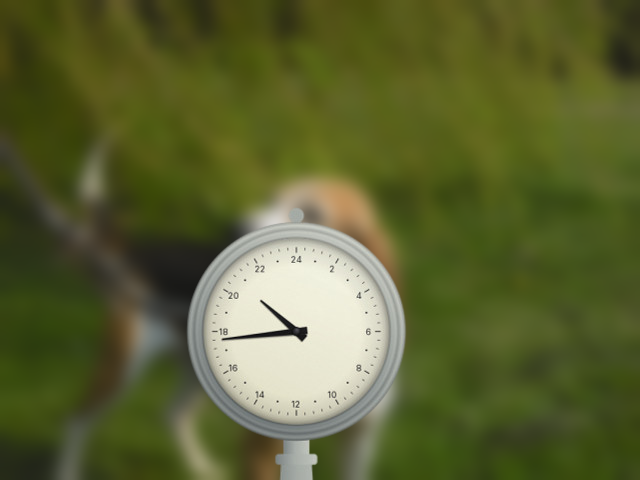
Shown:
20 h 44 min
